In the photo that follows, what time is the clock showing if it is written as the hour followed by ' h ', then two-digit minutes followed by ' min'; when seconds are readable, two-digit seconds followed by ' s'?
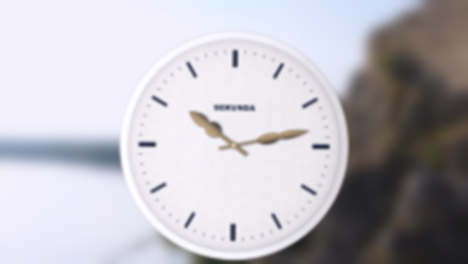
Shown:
10 h 13 min
